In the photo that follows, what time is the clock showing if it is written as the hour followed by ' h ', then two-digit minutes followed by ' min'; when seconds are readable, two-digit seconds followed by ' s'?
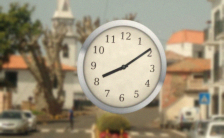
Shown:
8 h 09 min
